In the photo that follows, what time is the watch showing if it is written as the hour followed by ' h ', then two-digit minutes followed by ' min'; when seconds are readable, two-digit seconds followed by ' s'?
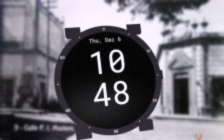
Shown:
10 h 48 min
